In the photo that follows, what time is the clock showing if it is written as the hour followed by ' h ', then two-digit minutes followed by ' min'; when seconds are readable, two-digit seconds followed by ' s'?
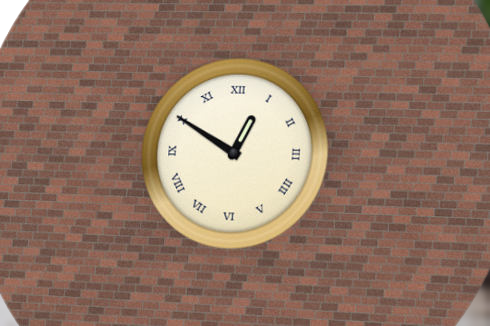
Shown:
12 h 50 min
